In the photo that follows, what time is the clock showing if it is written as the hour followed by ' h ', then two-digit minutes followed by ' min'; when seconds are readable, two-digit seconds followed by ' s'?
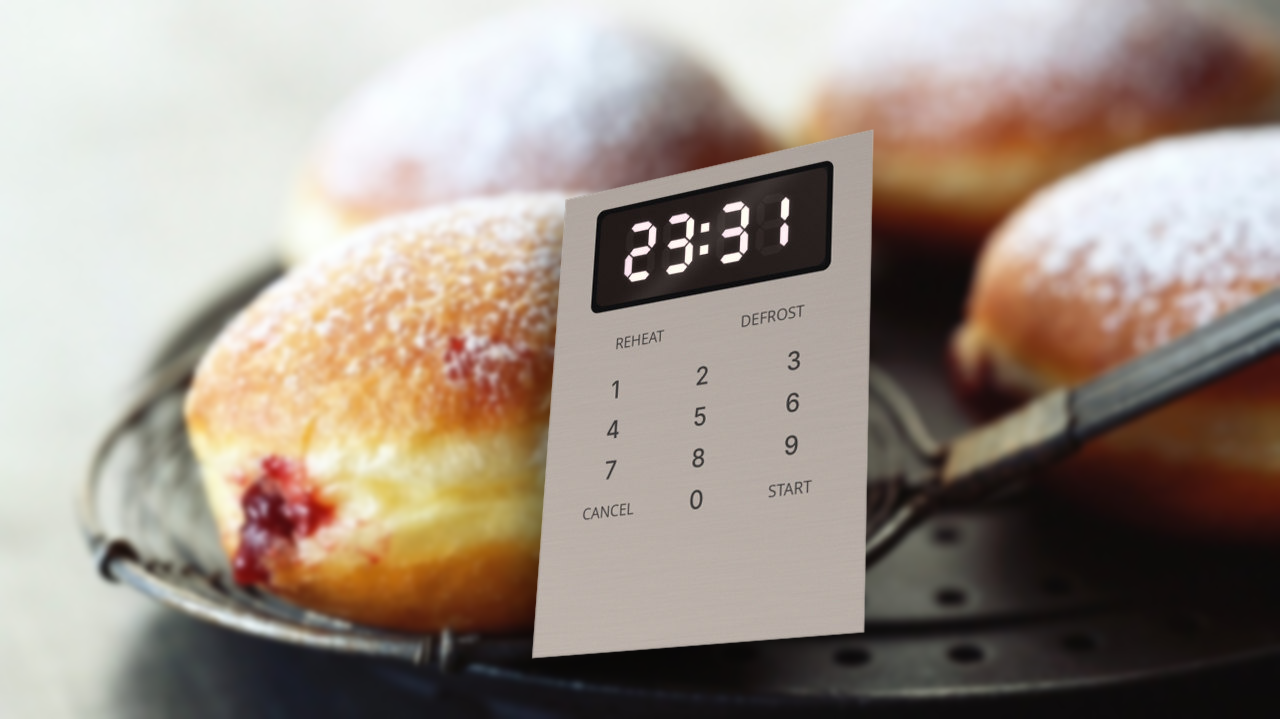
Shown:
23 h 31 min
